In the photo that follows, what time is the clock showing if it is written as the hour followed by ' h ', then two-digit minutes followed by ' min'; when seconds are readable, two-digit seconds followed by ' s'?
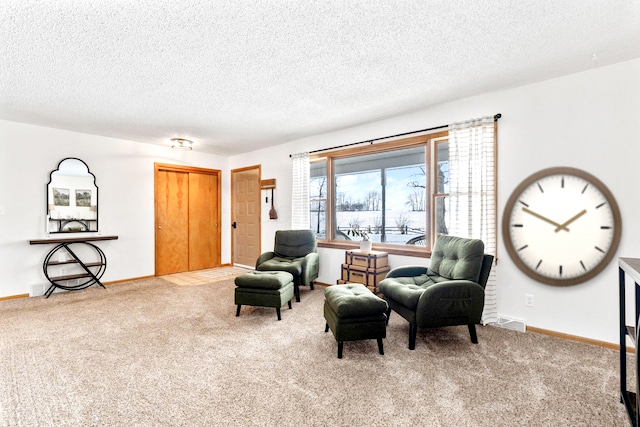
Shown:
1 h 49 min
